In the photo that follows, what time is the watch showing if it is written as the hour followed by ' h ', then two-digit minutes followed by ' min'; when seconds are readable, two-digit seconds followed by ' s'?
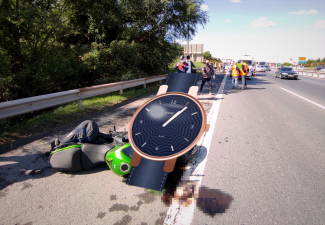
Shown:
1 h 06 min
